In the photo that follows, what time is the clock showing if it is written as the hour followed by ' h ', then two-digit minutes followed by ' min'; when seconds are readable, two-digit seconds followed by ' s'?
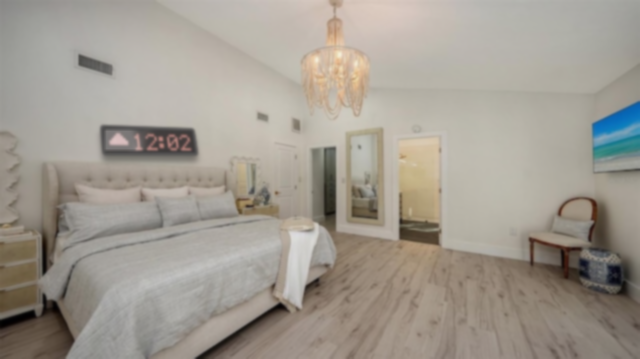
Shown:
12 h 02 min
